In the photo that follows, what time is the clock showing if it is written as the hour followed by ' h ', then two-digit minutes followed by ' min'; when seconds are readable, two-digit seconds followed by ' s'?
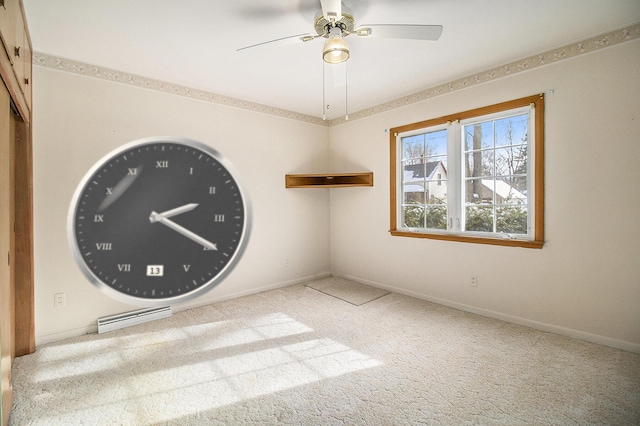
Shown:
2 h 20 min
